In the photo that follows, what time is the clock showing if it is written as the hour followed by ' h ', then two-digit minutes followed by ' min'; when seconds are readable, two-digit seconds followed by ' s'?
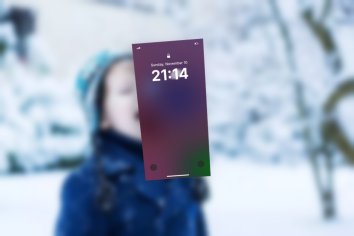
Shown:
21 h 14 min
